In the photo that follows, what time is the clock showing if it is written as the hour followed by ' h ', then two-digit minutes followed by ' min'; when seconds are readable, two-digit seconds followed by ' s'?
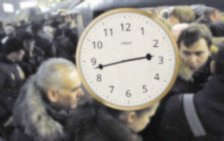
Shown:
2 h 43 min
